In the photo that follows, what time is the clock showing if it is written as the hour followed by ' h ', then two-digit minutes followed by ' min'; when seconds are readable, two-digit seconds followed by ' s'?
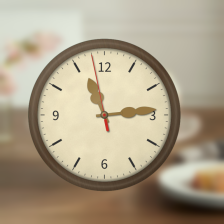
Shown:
11 h 13 min 58 s
